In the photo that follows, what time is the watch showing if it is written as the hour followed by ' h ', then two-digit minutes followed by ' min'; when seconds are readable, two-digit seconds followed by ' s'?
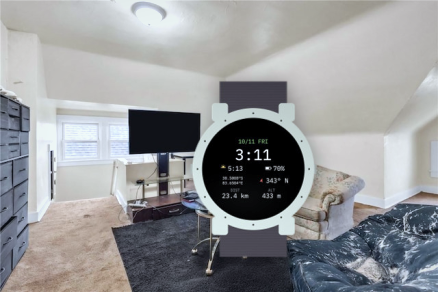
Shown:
3 h 11 min
